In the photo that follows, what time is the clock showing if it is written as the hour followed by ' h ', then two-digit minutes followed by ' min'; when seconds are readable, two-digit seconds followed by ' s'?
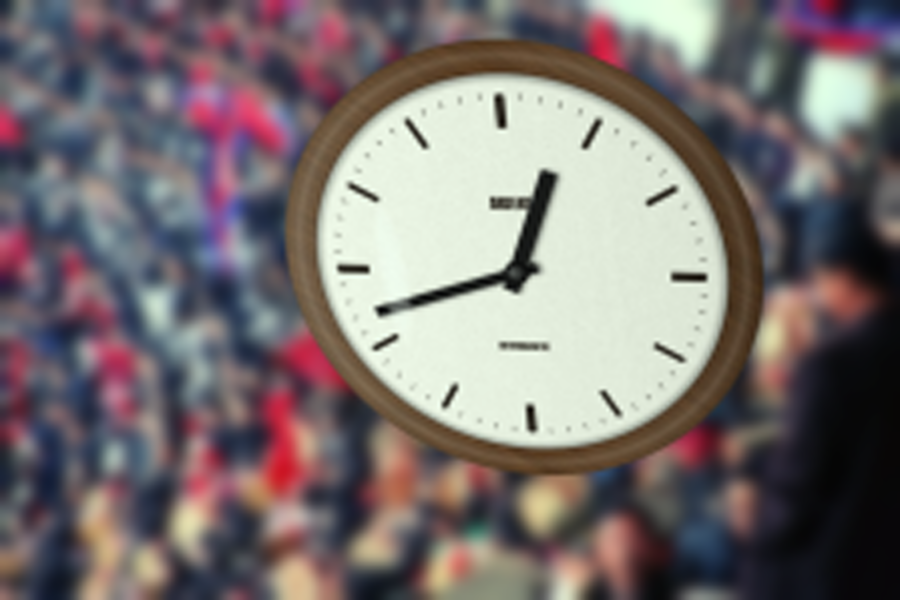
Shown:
12 h 42 min
